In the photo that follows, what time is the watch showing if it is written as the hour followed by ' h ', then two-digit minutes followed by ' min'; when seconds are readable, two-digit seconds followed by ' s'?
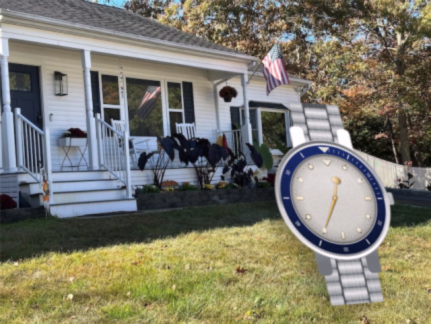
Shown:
12 h 35 min
